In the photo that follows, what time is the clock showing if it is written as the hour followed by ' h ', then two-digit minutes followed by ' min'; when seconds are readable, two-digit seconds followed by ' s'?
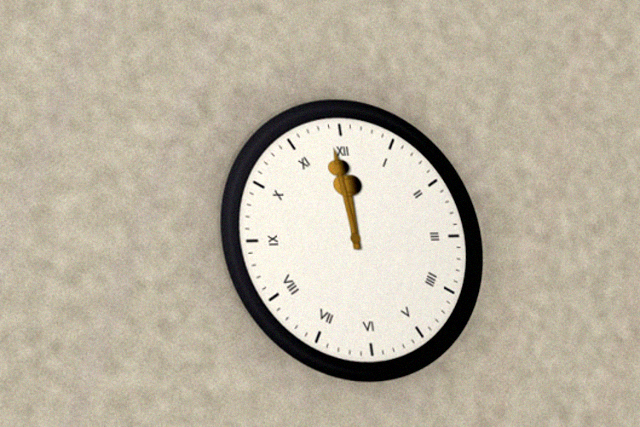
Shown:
11 h 59 min
